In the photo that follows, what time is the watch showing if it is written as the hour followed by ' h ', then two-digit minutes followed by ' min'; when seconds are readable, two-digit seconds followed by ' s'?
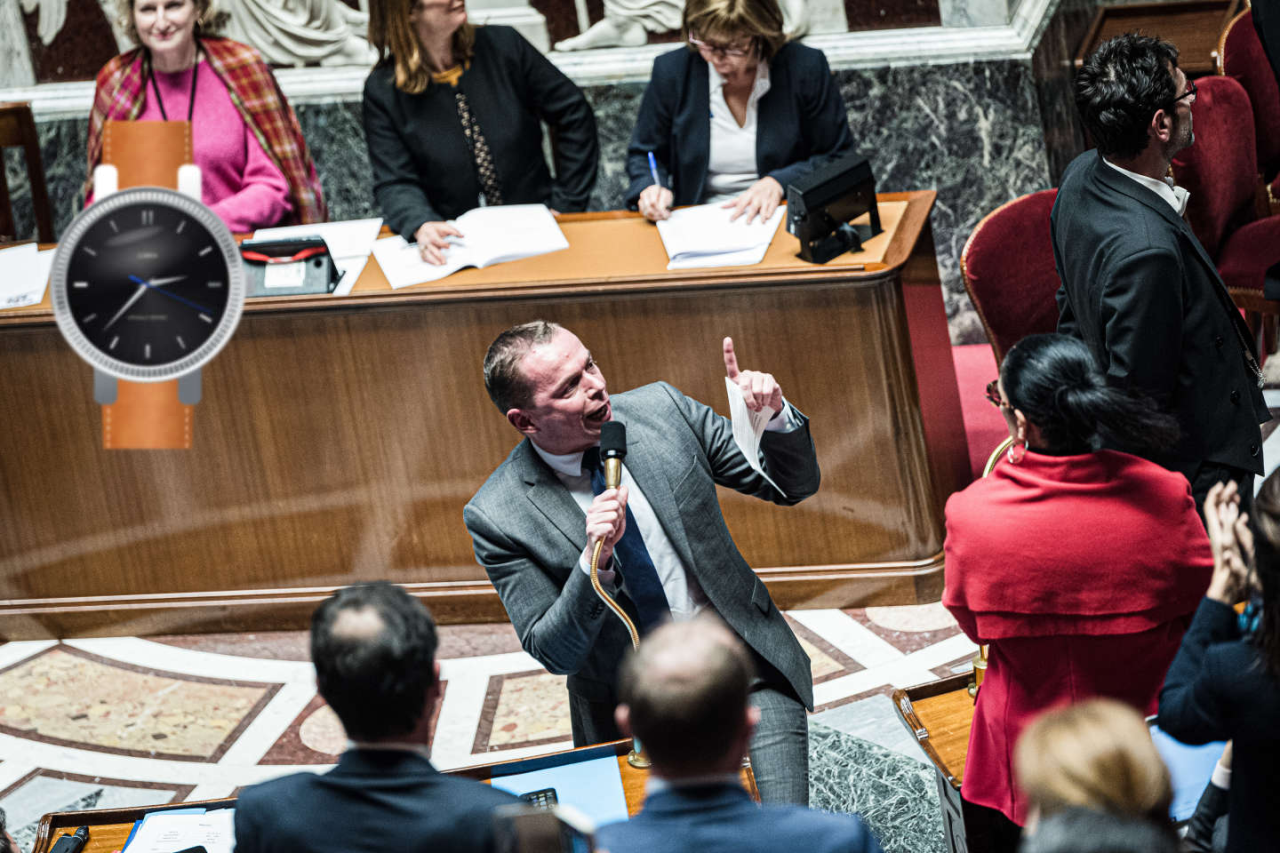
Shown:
2 h 37 min 19 s
